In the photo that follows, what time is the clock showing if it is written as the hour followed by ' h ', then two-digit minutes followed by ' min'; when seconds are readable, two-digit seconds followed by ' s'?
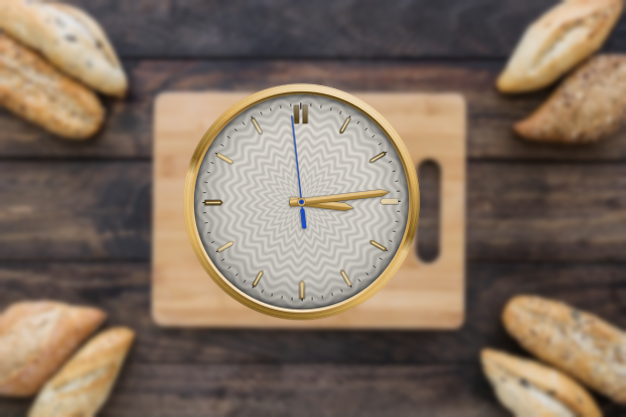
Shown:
3 h 13 min 59 s
